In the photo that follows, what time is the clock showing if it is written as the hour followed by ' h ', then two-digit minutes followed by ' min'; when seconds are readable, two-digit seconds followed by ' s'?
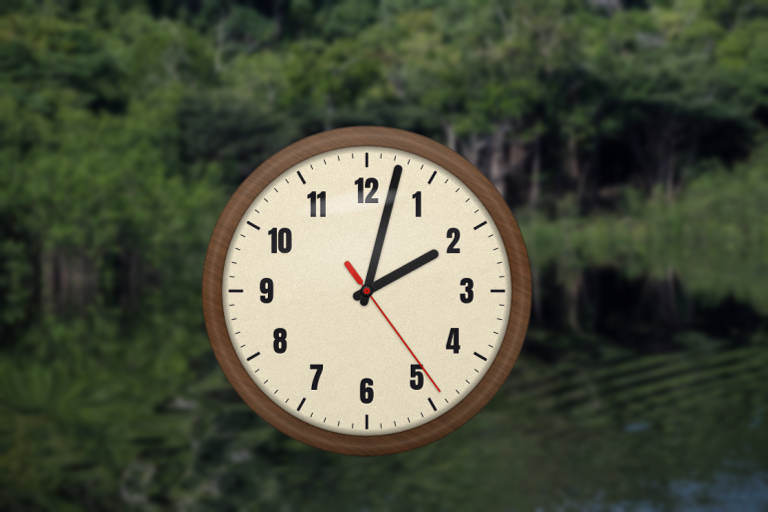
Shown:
2 h 02 min 24 s
